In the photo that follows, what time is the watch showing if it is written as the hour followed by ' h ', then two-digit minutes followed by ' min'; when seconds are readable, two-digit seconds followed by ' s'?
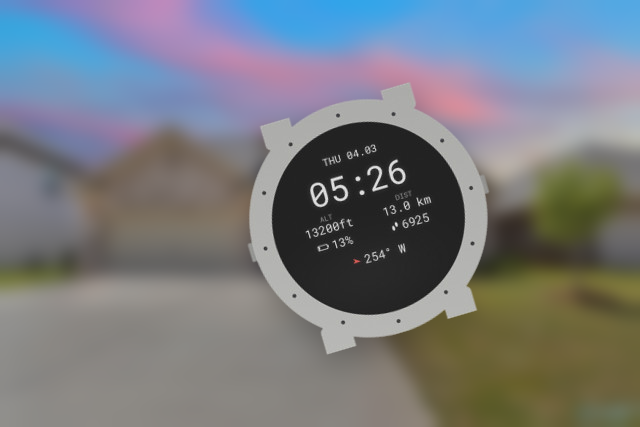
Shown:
5 h 26 min
